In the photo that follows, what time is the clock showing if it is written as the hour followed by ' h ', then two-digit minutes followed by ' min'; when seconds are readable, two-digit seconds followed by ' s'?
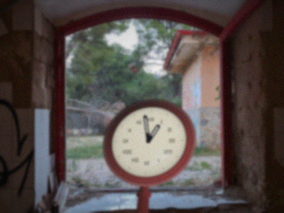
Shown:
12 h 58 min
